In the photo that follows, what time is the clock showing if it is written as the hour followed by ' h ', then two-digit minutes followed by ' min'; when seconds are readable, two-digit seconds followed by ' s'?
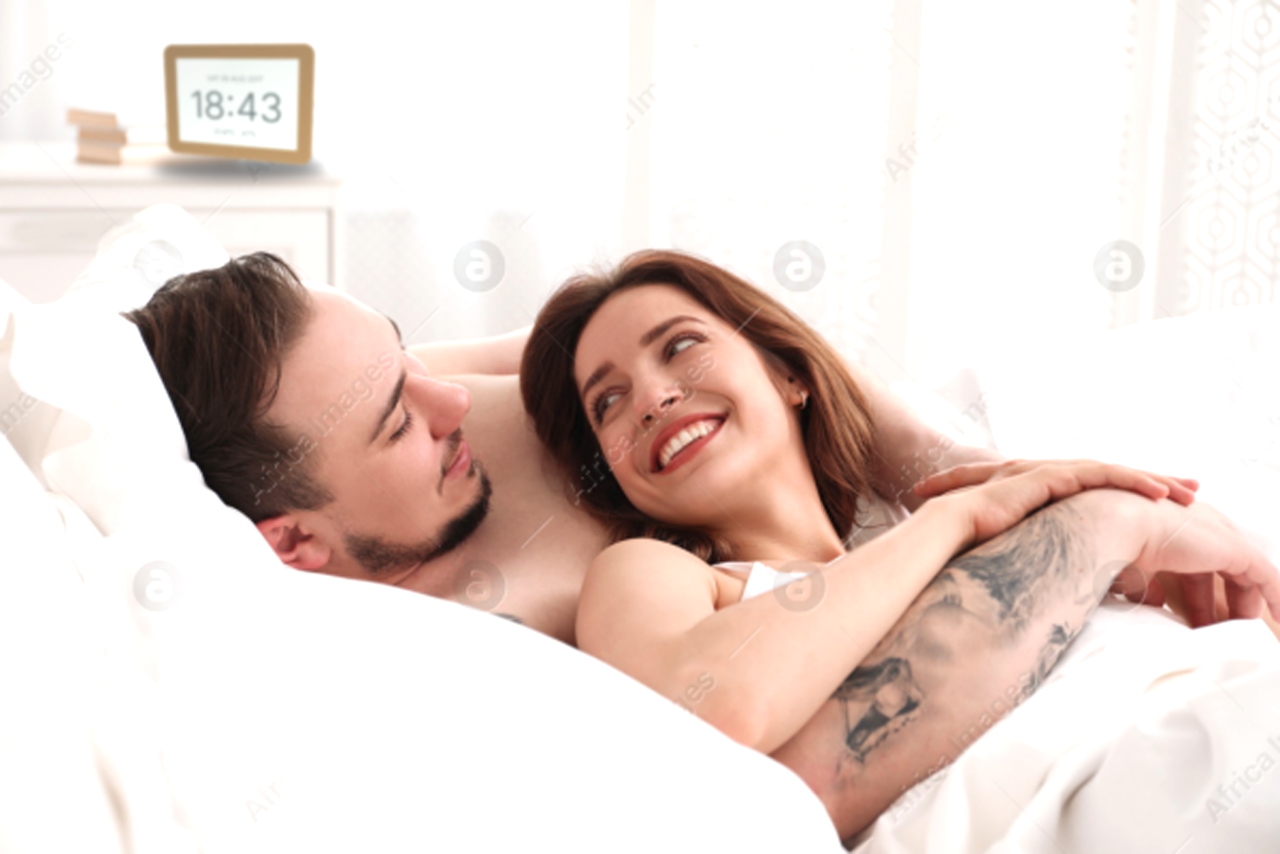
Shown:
18 h 43 min
